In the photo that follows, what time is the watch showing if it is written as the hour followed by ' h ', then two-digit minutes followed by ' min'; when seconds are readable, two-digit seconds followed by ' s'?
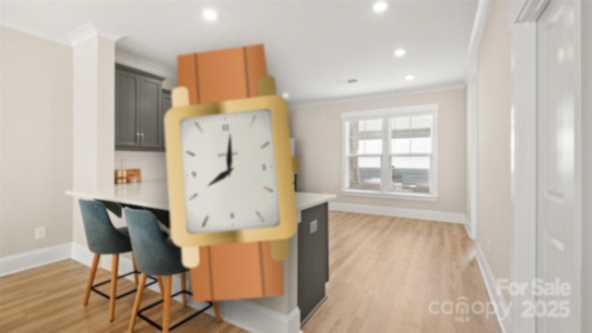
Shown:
8 h 01 min
